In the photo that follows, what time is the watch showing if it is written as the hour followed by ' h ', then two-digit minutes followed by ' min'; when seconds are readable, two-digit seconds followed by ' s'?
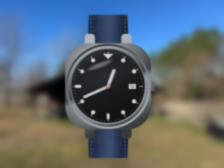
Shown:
12 h 41 min
